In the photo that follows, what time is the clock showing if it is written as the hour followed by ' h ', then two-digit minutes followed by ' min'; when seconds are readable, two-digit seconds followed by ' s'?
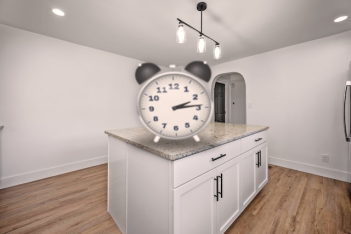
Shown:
2 h 14 min
